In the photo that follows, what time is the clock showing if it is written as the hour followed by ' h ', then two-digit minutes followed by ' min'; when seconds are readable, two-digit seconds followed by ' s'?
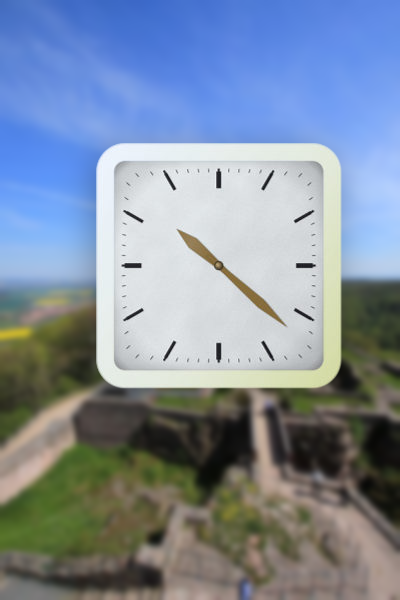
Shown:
10 h 22 min
